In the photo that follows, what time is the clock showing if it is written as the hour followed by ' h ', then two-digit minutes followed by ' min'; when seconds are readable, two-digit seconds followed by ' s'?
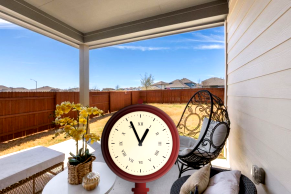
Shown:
12 h 56 min
